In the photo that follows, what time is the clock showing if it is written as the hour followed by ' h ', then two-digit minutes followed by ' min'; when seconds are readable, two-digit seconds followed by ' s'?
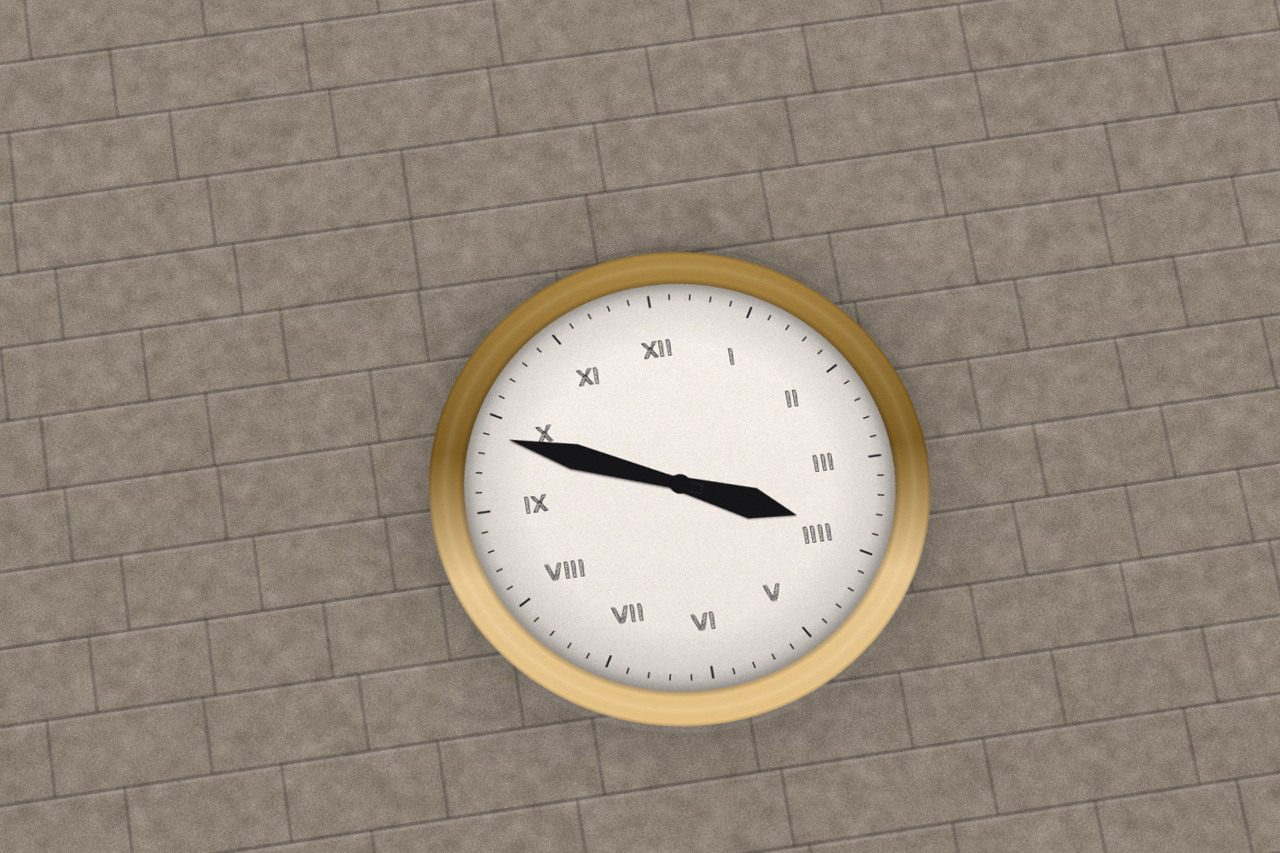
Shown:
3 h 49 min
